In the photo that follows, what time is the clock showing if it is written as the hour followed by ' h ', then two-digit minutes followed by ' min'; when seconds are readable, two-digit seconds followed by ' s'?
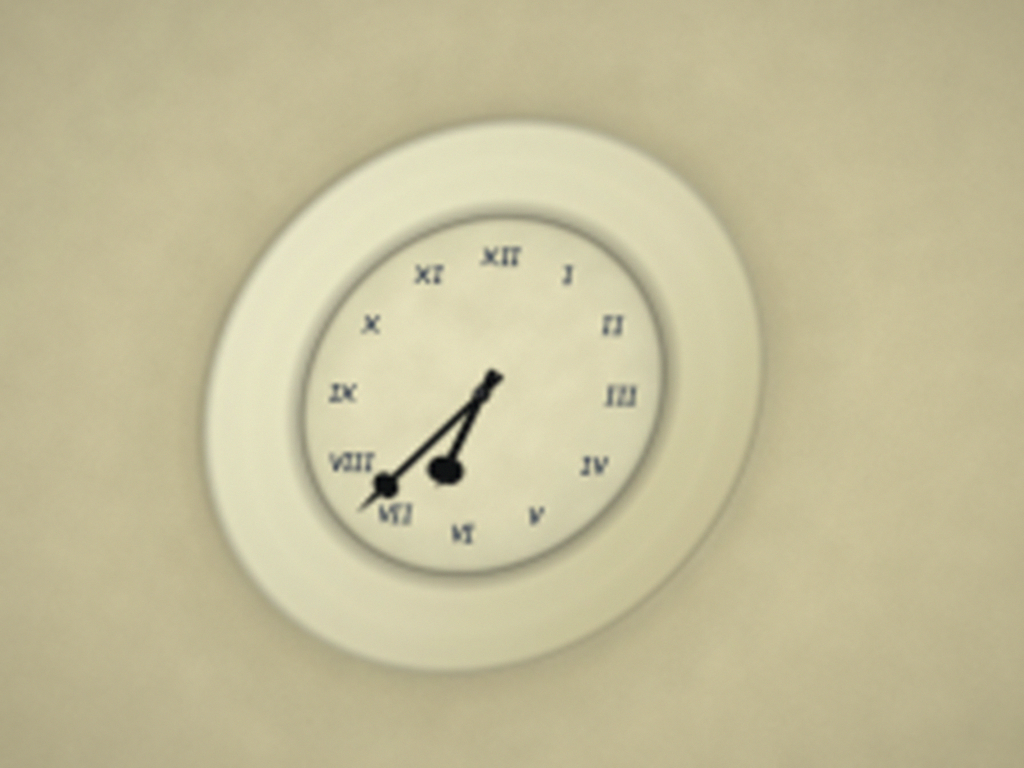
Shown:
6 h 37 min
